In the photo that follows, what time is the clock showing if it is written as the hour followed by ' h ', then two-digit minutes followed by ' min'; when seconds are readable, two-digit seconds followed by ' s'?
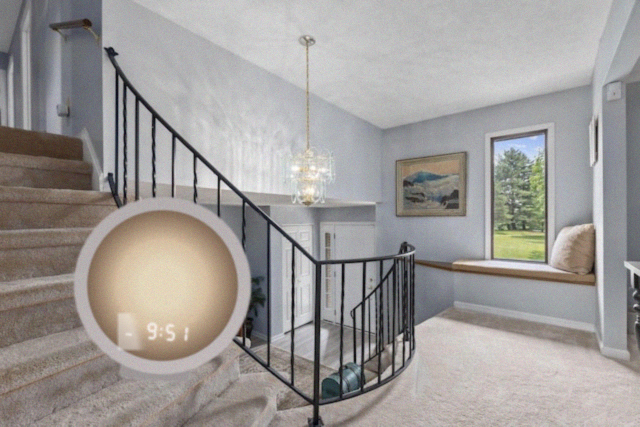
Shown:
9 h 51 min
